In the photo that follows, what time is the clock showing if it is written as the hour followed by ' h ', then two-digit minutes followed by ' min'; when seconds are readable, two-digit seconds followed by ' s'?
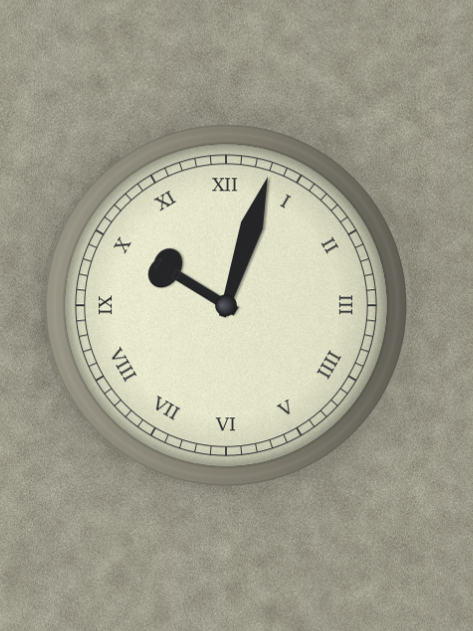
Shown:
10 h 03 min
